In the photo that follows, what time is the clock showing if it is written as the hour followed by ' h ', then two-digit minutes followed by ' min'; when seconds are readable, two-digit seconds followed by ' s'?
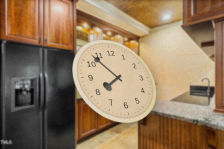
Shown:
7 h 53 min
